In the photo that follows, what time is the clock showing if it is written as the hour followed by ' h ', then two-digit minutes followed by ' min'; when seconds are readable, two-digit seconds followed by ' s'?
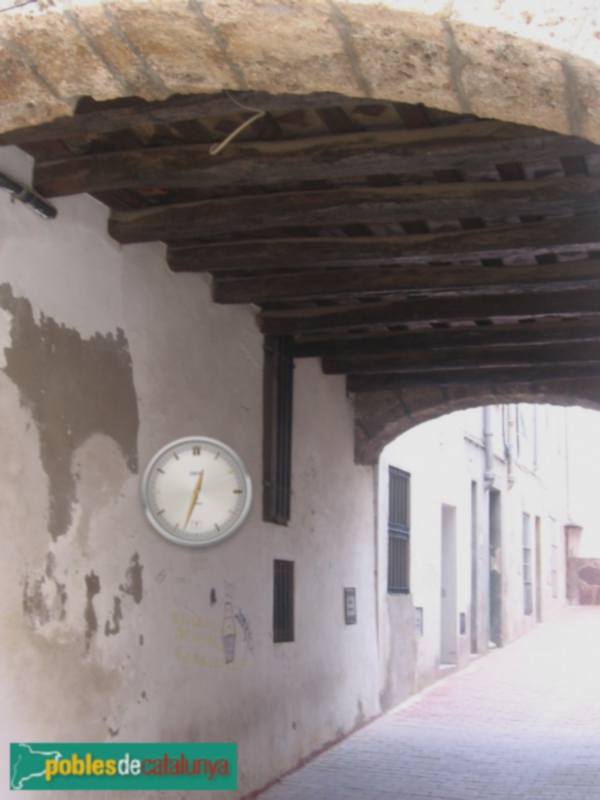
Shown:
12 h 33 min
